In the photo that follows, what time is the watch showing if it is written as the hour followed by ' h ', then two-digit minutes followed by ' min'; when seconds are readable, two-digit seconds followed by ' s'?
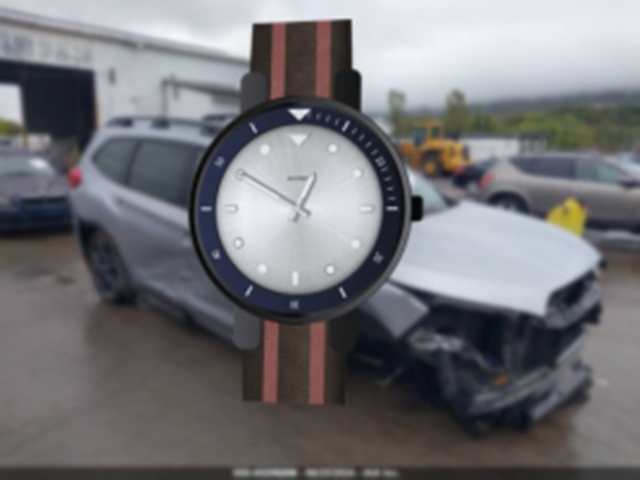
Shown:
12 h 50 min
